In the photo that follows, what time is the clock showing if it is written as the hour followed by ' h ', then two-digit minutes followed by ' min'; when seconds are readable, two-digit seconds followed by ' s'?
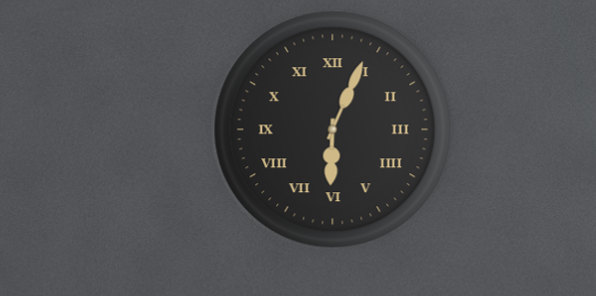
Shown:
6 h 04 min
